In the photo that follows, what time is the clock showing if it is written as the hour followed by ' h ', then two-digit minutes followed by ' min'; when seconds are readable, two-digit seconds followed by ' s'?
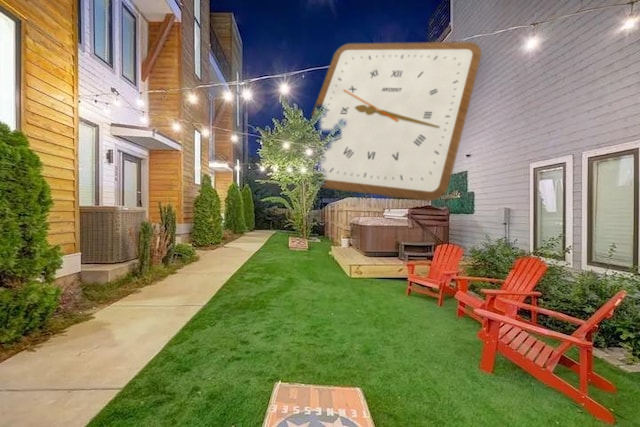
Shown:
9 h 16 min 49 s
